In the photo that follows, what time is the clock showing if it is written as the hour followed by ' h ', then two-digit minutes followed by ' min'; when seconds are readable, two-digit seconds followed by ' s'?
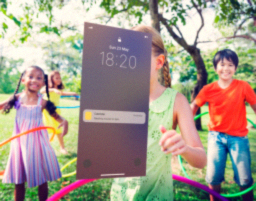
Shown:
18 h 20 min
